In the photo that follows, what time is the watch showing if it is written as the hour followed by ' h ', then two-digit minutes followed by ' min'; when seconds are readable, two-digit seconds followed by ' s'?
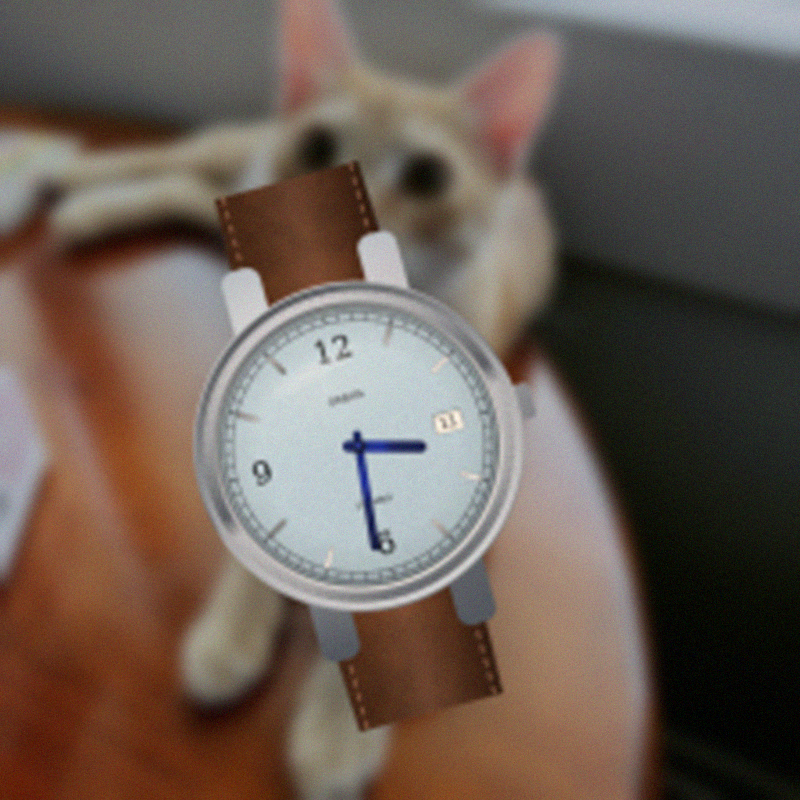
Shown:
3 h 31 min
